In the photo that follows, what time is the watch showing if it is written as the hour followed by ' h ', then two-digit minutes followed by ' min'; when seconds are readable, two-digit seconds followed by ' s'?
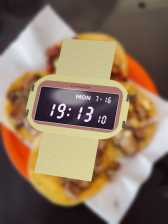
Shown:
19 h 13 min 10 s
